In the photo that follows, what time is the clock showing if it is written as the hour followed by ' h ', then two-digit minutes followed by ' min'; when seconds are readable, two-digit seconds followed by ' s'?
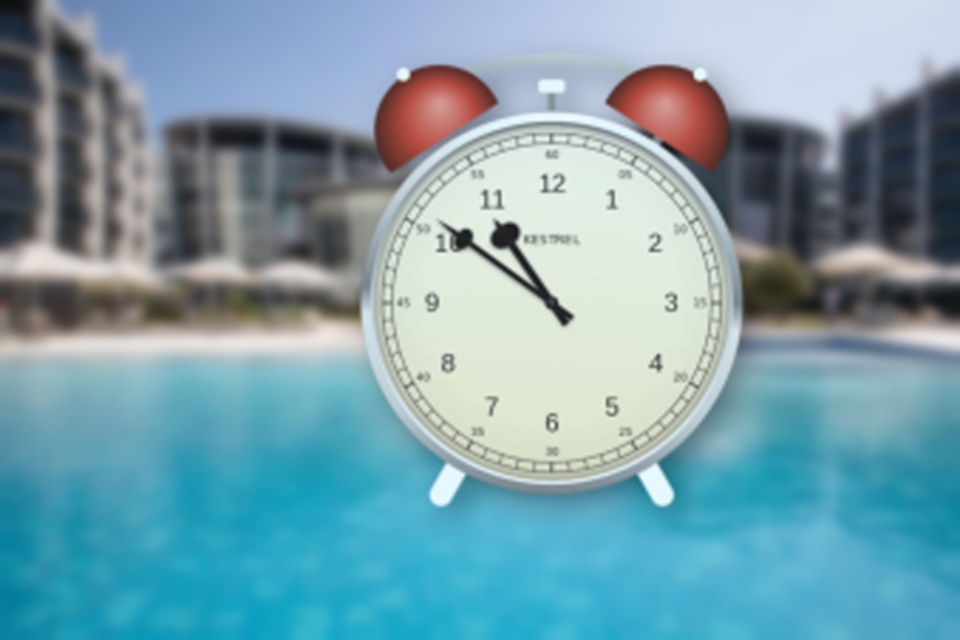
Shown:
10 h 51 min
